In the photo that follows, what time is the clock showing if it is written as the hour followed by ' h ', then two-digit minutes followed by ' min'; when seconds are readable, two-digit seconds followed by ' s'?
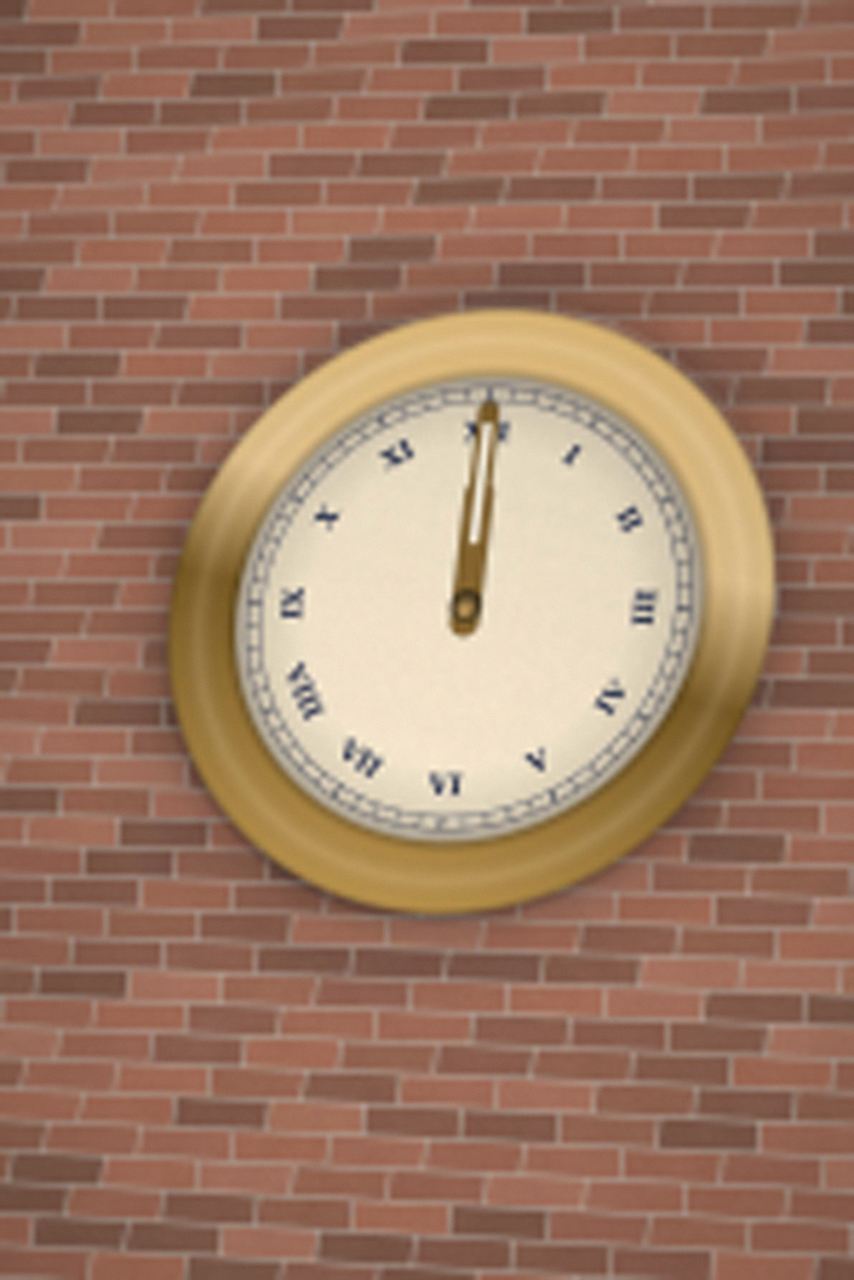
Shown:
12 h 00 min
